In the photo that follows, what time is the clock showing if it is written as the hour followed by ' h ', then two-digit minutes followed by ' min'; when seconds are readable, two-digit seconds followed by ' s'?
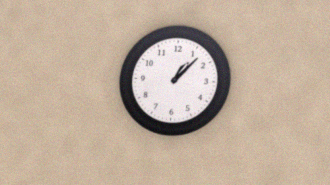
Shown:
1 h 07 min
